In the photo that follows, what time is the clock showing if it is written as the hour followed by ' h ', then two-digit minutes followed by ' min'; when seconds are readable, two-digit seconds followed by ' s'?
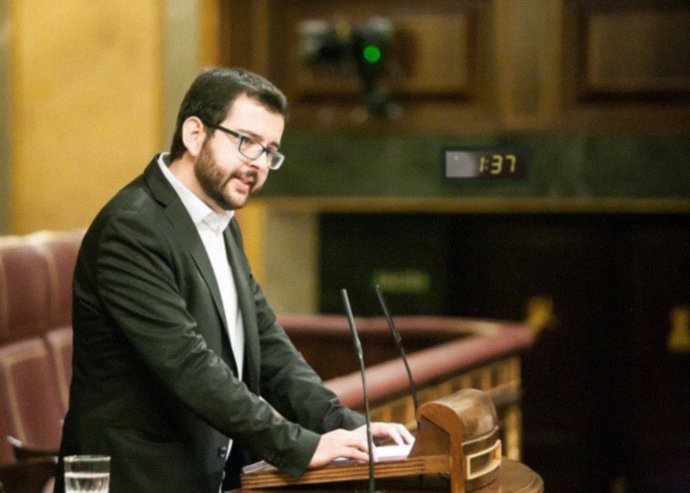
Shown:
1 h 37 min
